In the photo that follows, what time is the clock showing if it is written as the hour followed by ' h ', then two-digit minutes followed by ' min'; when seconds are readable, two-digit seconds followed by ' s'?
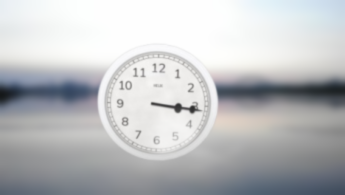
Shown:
3 h 16 min
